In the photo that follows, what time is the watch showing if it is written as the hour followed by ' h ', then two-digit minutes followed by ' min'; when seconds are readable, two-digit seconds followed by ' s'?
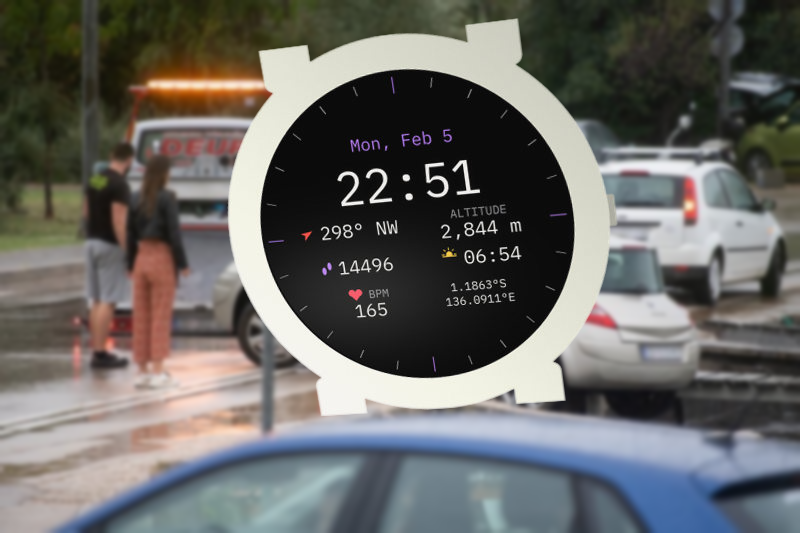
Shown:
22 h 51 min
